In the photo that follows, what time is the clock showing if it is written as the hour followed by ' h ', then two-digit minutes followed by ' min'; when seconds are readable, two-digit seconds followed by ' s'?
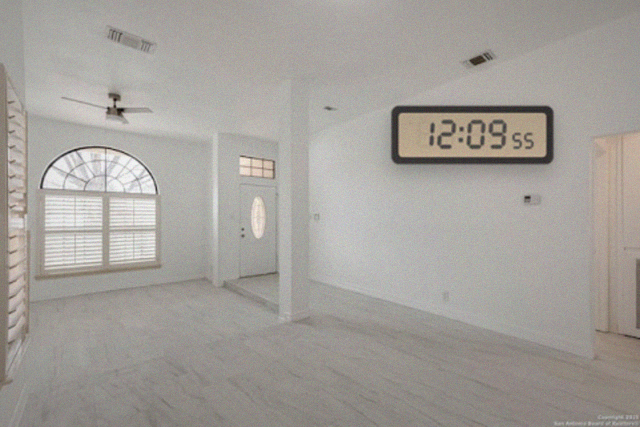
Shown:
12 h 09 min 55 s
